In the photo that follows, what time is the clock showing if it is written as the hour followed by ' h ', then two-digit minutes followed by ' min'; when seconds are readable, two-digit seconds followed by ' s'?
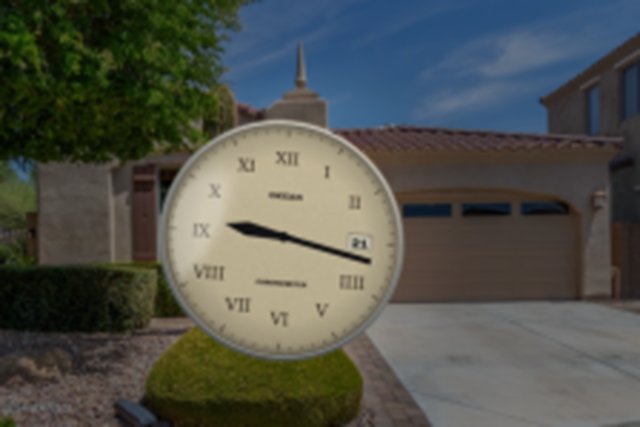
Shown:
9 h 17 min
